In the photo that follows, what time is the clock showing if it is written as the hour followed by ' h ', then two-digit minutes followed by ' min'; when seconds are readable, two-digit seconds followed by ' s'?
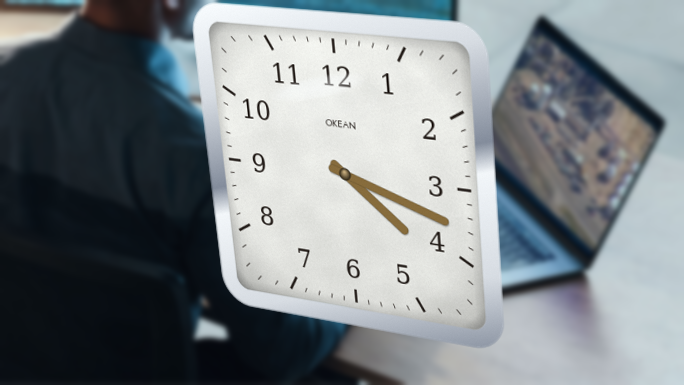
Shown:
4 h 18 min
